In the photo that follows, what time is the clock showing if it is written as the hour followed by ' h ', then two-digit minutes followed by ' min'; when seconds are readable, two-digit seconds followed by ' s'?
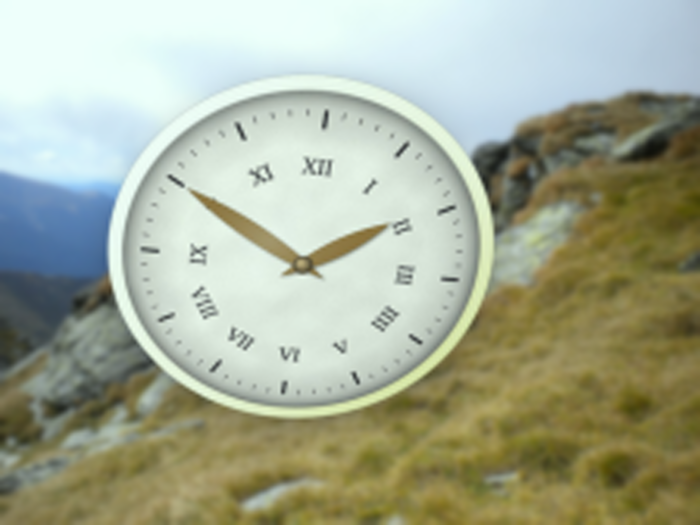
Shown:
1 h 50 min
